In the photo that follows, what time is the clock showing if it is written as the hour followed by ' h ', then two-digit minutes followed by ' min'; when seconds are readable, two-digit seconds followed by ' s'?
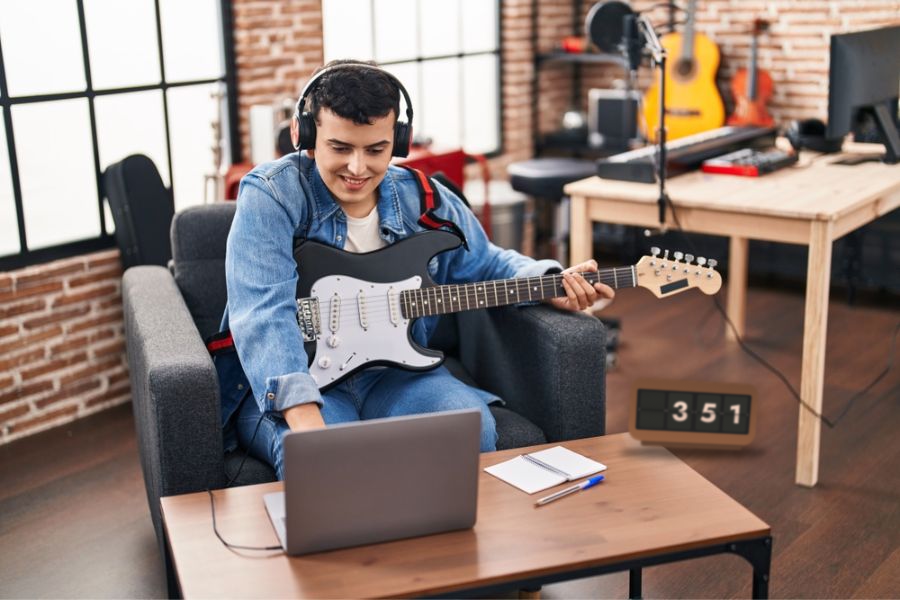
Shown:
3 h 51 min
